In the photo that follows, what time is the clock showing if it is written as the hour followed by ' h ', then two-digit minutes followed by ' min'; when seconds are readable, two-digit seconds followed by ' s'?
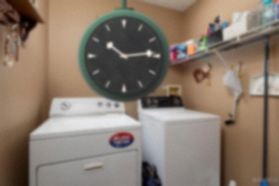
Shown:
10 h 14 min
